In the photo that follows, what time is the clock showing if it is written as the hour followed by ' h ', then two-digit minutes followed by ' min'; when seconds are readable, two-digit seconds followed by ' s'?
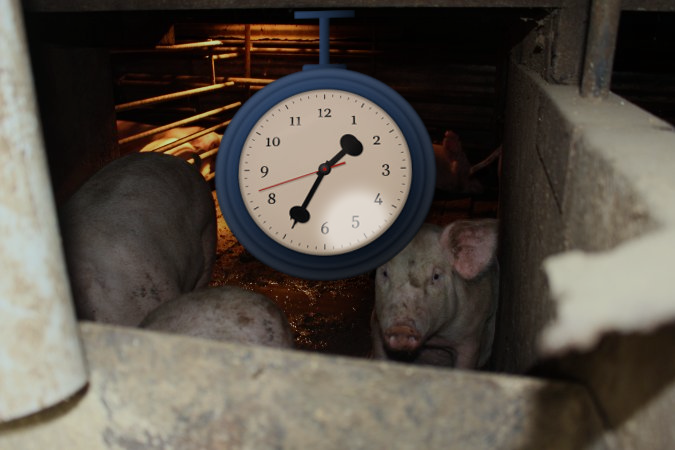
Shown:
1 h 34 min 42 s
